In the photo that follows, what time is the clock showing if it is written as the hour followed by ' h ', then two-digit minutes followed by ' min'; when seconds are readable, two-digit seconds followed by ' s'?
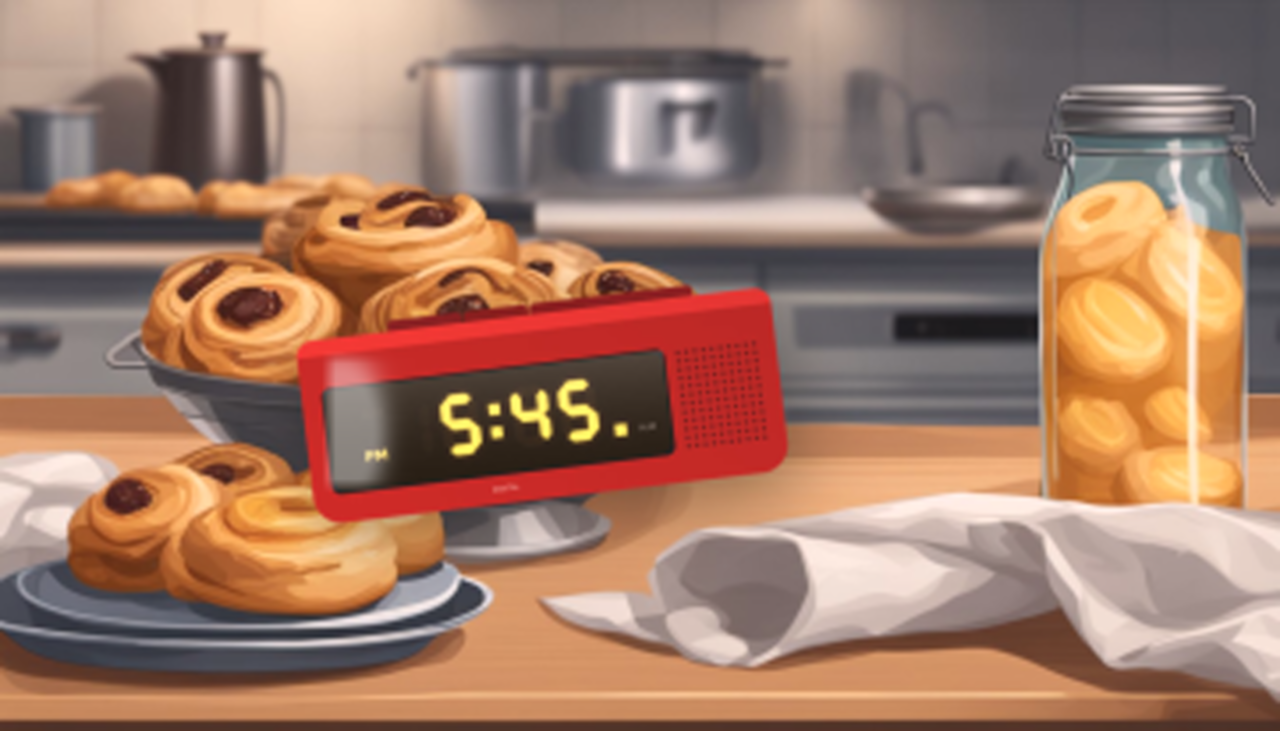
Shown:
5 h 45 min
